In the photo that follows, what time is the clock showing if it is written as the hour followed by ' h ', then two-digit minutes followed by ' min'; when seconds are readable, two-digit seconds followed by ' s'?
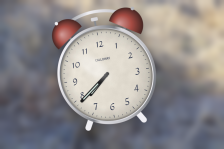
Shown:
7 h 39 min
